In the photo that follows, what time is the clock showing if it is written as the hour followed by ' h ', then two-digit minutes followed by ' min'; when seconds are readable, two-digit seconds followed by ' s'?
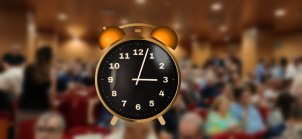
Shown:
3 h 03 min
